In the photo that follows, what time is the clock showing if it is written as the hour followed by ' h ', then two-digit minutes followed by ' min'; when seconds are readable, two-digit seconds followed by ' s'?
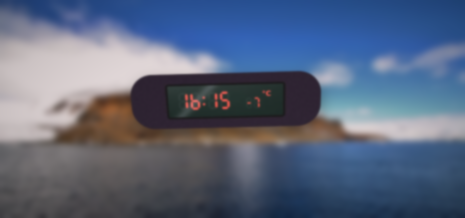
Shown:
16 h 15 min
